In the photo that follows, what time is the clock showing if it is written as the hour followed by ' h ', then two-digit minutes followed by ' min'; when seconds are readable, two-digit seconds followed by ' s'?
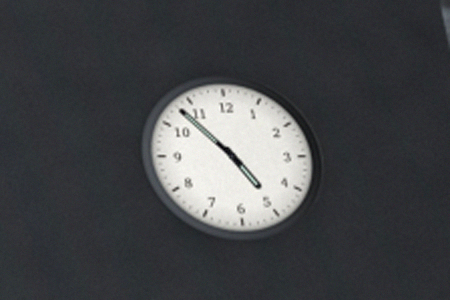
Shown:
4 h 53 min
